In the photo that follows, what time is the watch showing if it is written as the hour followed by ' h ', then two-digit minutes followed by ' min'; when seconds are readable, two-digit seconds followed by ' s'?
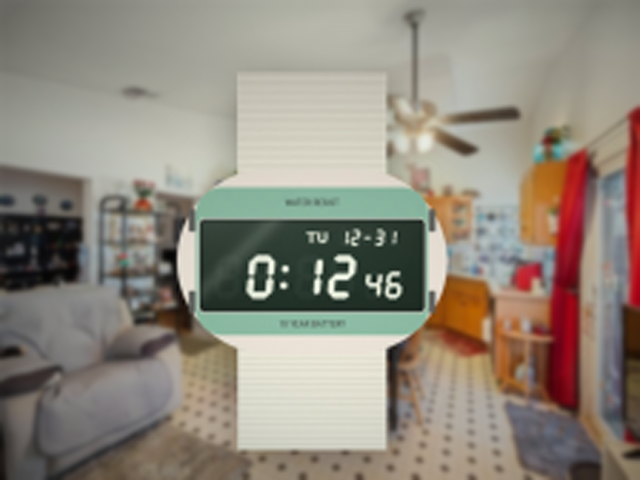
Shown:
0 h 12 min 46 s
